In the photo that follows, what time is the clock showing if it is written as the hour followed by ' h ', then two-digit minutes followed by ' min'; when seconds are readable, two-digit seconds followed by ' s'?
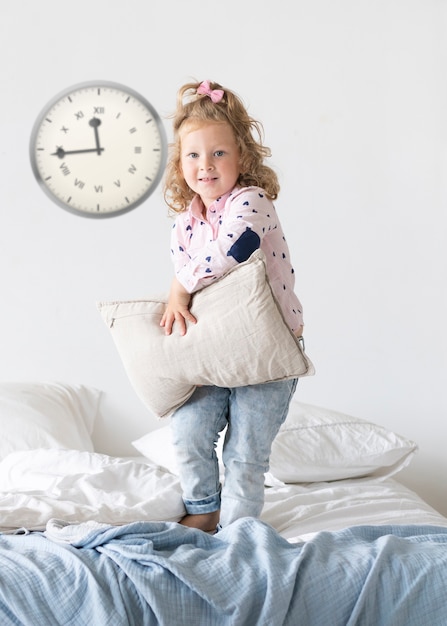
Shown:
11 h 44 min
